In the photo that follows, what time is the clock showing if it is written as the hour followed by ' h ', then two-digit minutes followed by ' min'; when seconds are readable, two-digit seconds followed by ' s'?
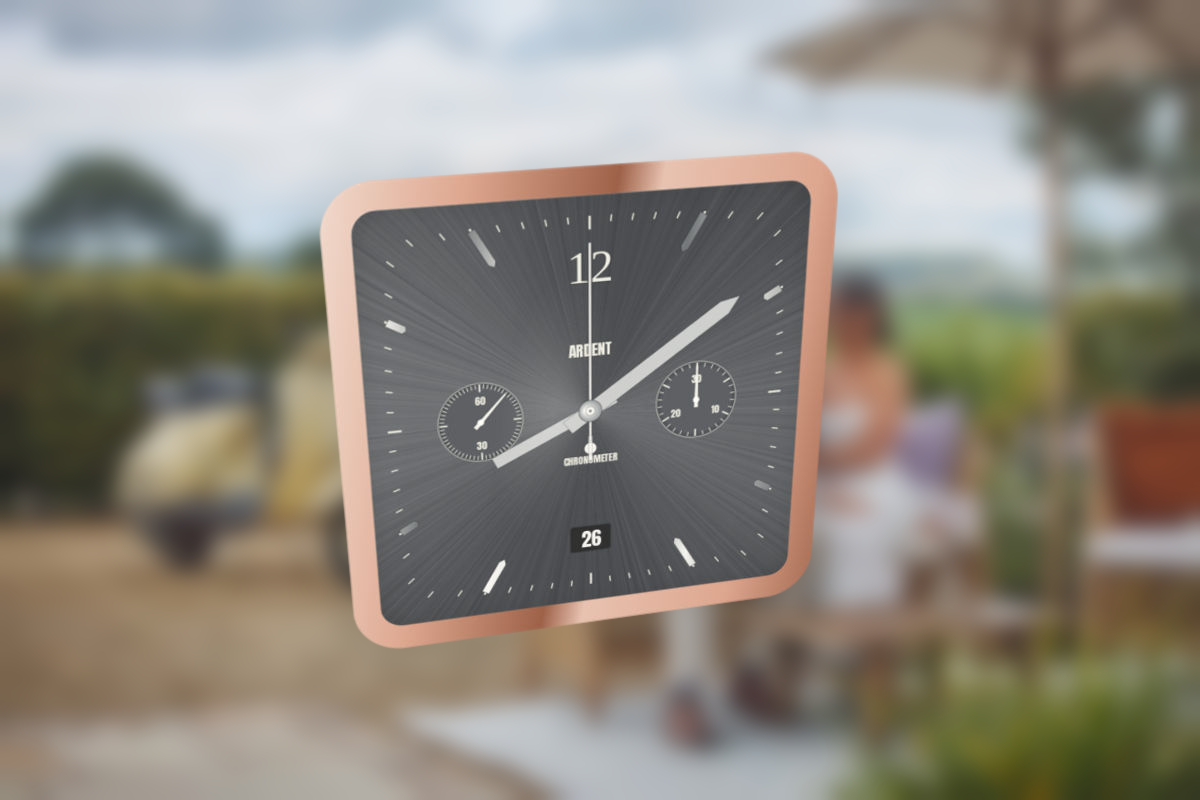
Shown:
8 h 09 min 07 s
